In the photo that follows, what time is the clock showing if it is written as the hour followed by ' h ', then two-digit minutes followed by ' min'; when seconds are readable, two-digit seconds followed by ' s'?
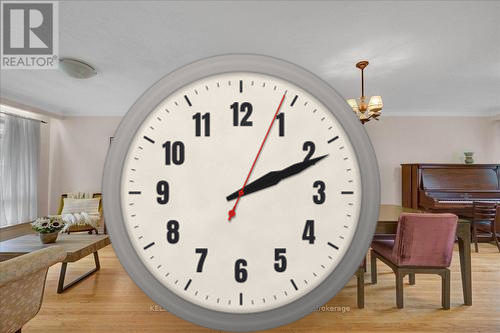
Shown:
2 h 11 min 04 s
